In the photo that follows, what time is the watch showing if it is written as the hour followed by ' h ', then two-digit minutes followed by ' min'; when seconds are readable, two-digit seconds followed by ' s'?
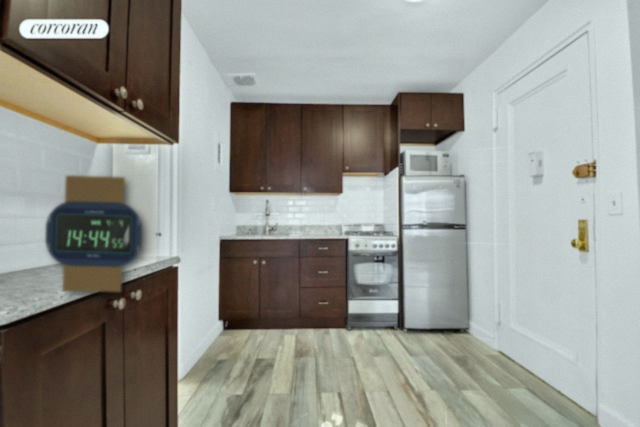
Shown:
14 h 44 min
